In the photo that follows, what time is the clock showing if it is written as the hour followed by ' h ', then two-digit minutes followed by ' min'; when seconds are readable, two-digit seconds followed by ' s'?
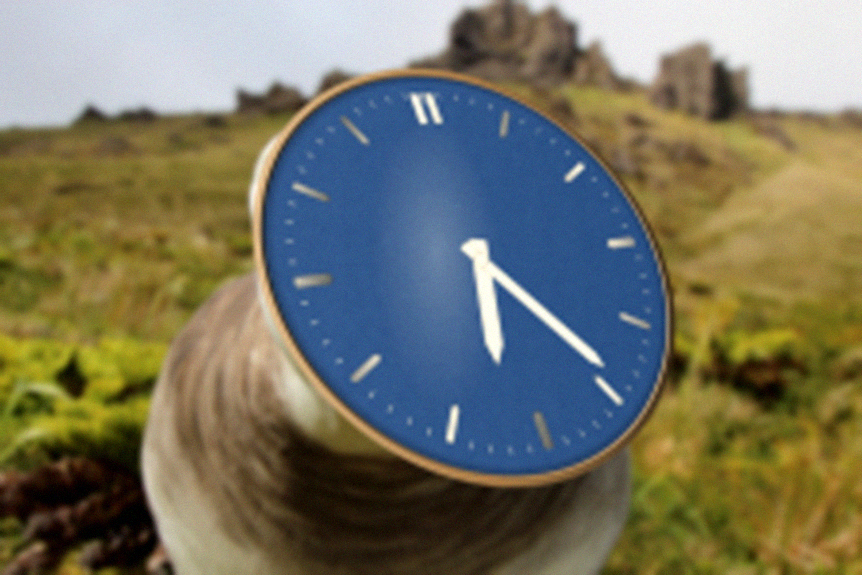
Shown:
6 h 24 min
